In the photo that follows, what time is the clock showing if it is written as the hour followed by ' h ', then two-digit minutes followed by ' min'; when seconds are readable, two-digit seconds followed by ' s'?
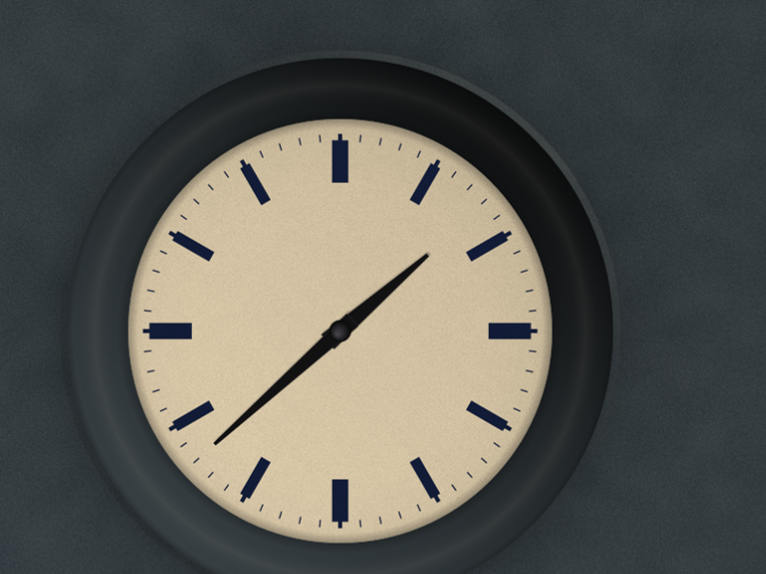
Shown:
1 h 38 min
